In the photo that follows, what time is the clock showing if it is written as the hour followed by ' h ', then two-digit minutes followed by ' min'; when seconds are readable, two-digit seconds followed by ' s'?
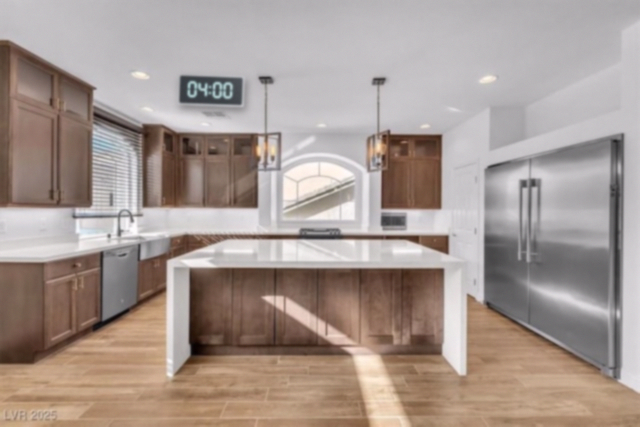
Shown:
4 h 00 min
